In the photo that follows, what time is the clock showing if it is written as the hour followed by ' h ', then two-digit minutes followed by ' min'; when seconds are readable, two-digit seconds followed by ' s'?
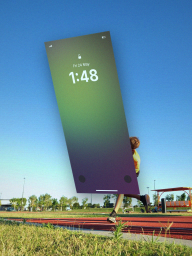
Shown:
1 h 48 min
